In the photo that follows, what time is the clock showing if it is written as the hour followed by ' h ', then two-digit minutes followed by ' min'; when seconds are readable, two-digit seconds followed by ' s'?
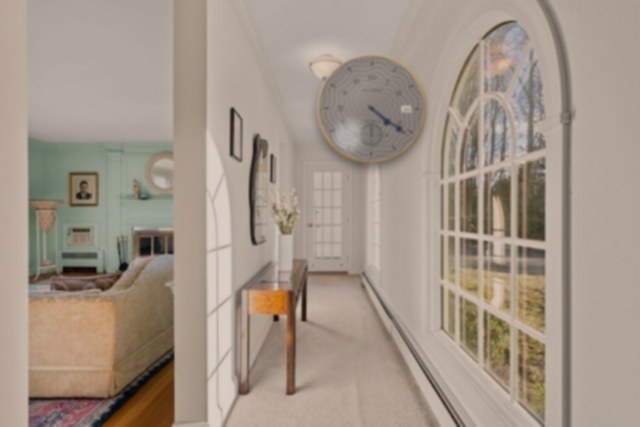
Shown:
4 h 21 min
